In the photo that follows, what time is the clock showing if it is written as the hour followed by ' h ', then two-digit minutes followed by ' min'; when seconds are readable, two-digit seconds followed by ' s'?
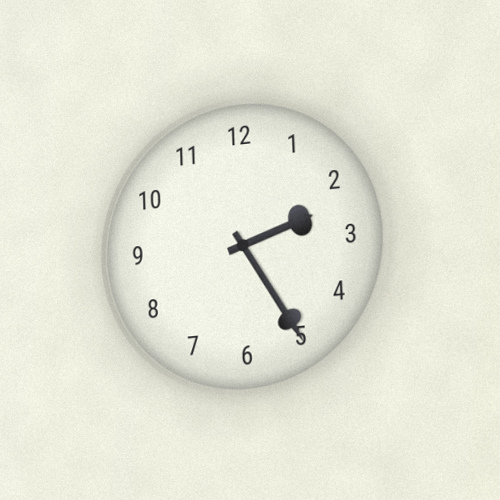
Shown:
2 h 25 min
